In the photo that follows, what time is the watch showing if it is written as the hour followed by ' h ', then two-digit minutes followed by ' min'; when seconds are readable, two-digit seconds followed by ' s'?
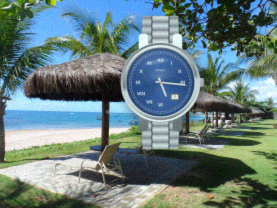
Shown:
5 h 16 min
